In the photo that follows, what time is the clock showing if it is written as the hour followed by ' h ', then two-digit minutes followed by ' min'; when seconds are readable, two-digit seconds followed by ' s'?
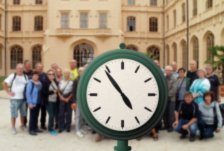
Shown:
4 h 54 min
